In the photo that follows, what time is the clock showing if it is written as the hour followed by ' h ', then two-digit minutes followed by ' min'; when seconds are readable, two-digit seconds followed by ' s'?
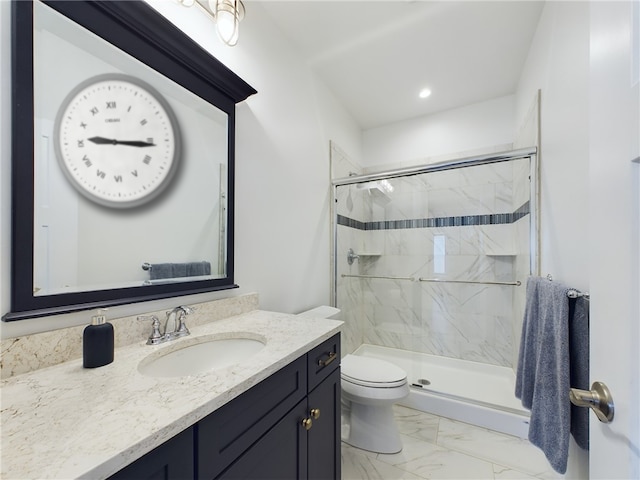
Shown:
9 h 16 min
